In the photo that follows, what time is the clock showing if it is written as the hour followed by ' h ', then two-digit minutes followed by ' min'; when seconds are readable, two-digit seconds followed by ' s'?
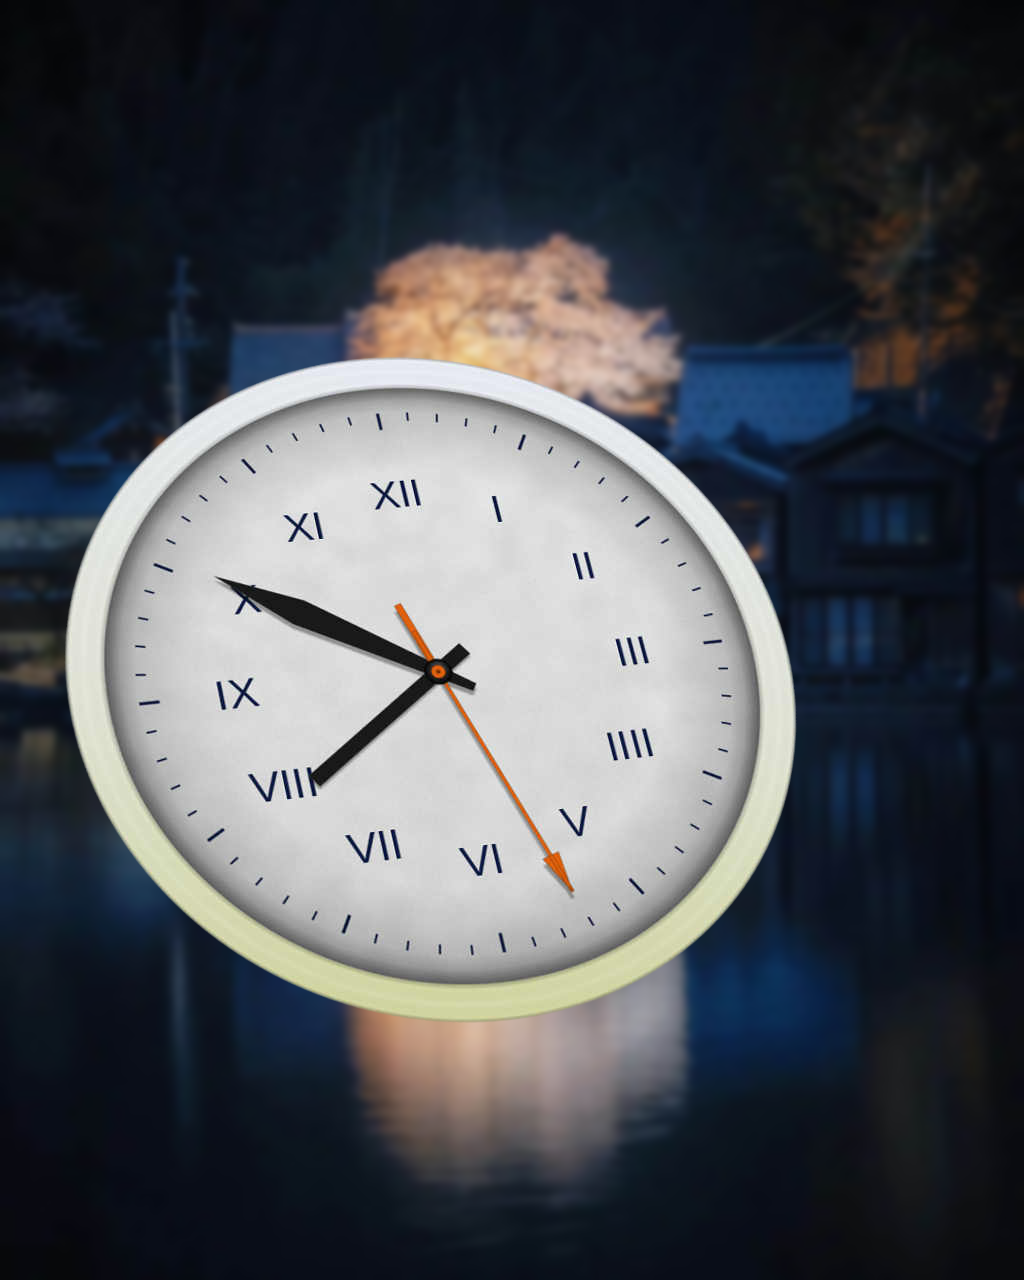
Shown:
7 h 50 min 27 s
